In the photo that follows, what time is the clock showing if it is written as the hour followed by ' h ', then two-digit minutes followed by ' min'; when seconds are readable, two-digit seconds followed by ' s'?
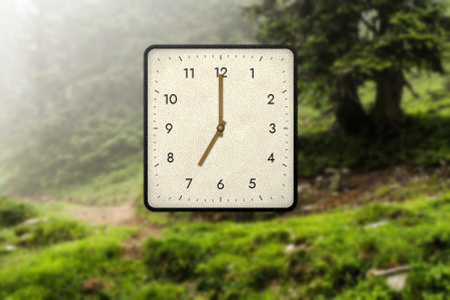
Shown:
7 h 00 min
